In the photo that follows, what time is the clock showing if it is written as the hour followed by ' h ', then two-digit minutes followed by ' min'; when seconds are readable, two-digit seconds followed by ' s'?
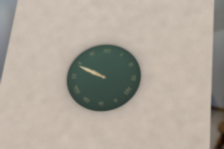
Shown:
9 h 49 min
